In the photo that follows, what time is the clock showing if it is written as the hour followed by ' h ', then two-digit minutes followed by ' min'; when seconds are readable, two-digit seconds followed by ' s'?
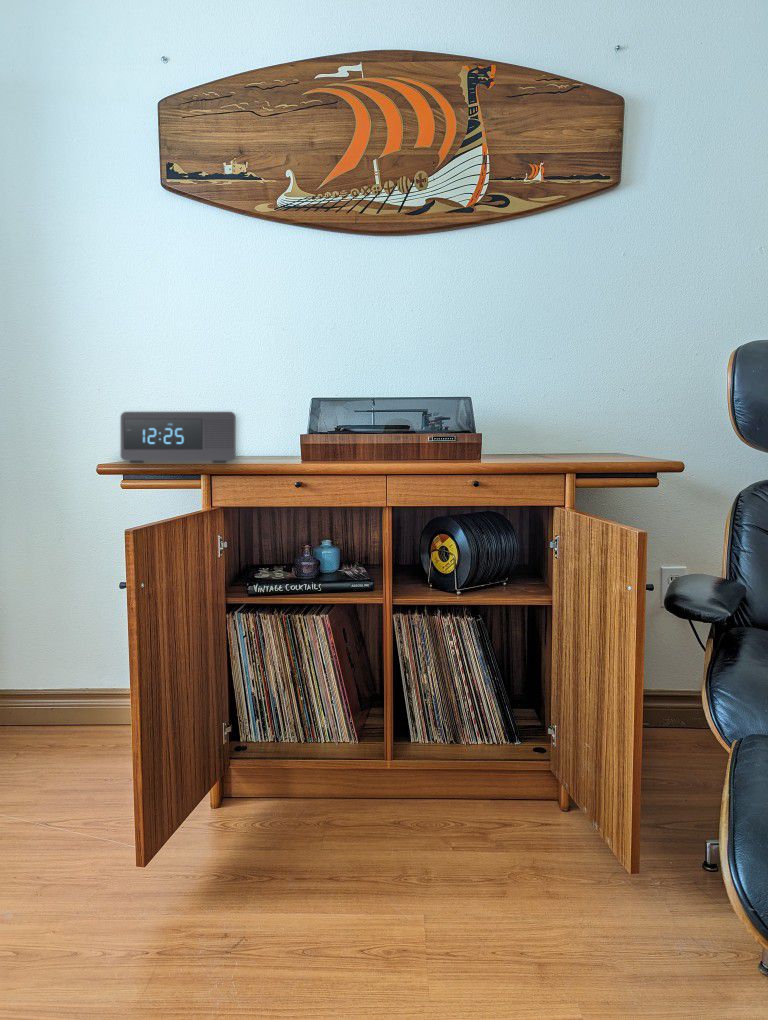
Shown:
12 h 25 min
